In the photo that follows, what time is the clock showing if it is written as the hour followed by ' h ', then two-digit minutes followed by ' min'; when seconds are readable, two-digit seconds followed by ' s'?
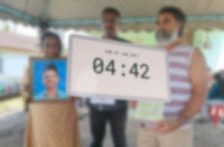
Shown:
4 h 42 min
